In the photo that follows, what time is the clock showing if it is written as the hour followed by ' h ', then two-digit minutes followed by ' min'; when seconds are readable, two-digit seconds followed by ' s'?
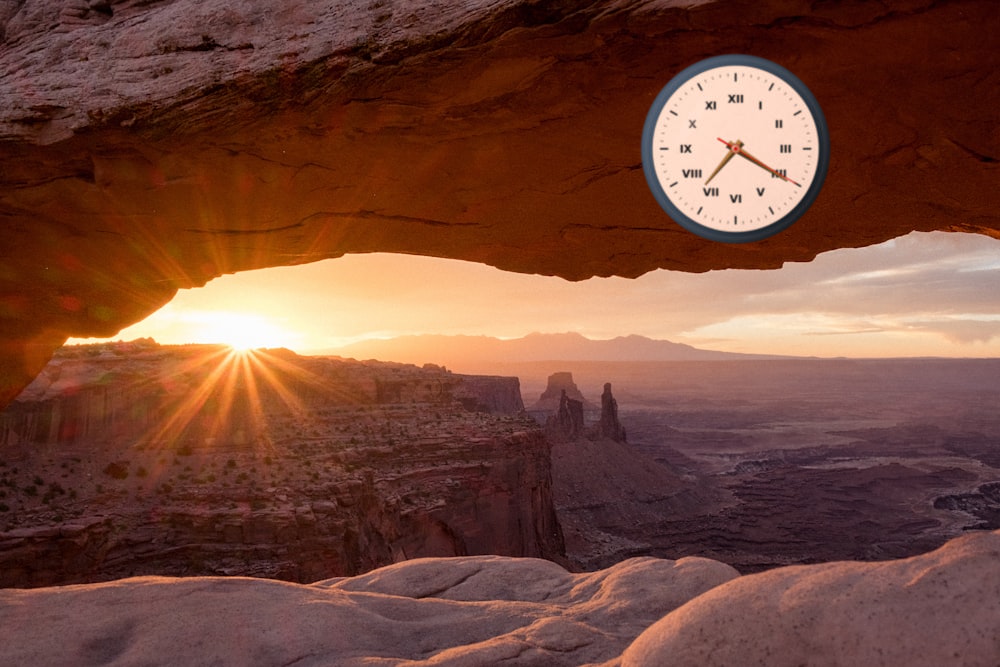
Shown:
7 h 20 min 20 s
